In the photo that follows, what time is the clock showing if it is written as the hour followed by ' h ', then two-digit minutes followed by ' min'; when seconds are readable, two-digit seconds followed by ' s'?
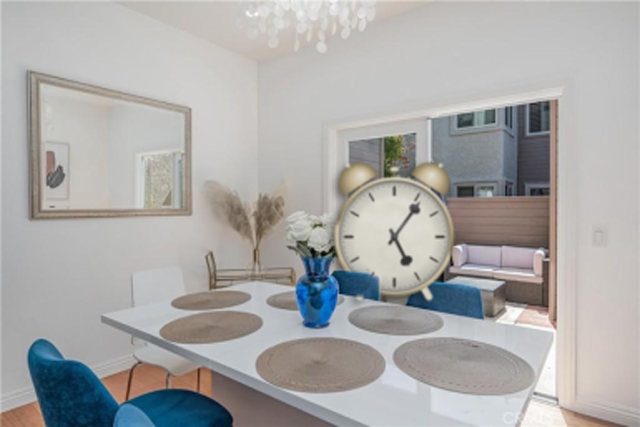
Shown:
5 h 06 min
